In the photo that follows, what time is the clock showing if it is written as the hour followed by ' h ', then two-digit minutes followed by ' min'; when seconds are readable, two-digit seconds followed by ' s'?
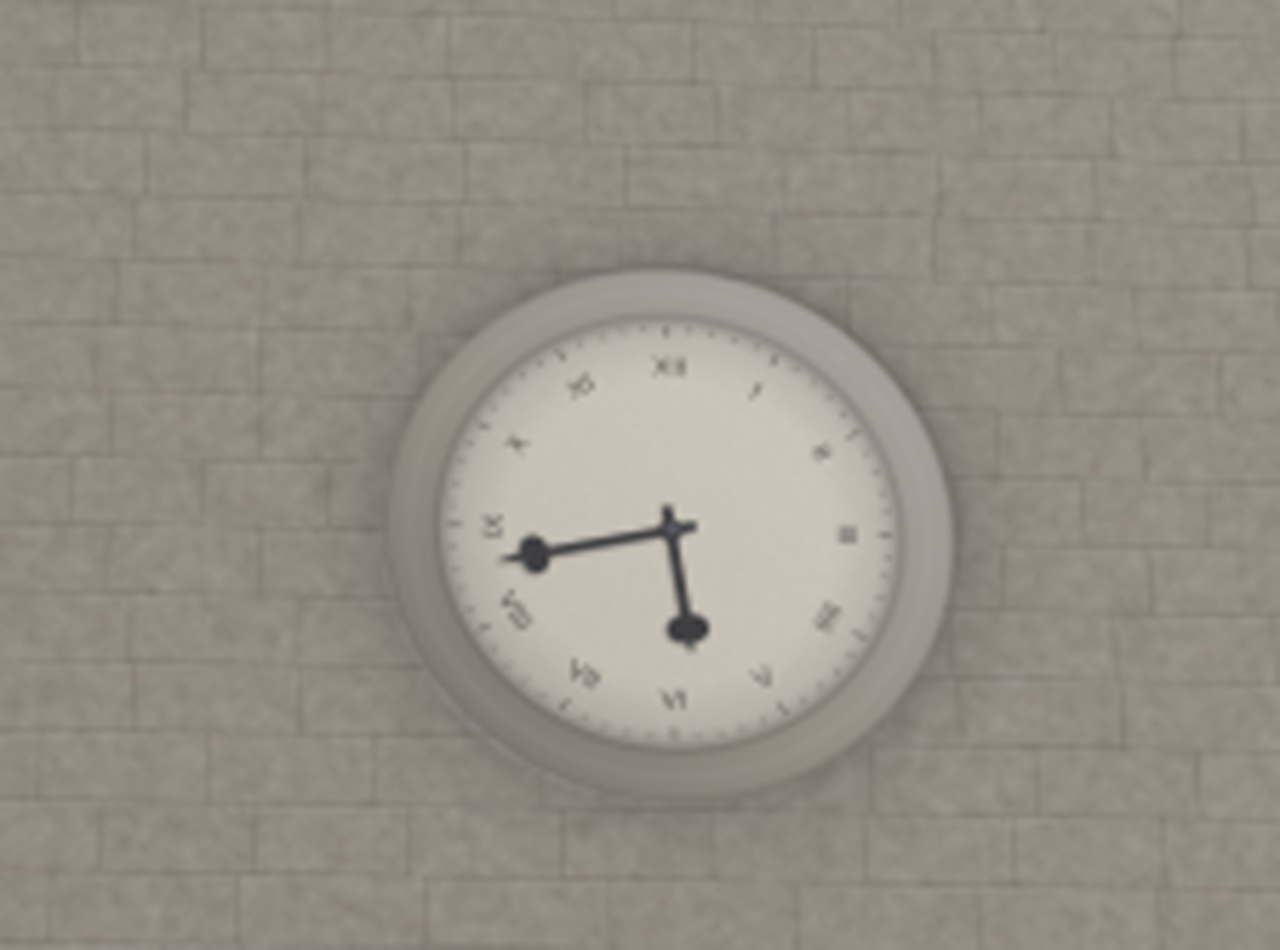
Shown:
5 h 43 min
